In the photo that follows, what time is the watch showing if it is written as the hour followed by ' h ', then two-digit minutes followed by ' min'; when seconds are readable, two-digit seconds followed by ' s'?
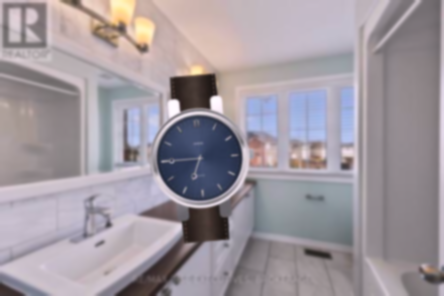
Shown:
6 h 45 min
